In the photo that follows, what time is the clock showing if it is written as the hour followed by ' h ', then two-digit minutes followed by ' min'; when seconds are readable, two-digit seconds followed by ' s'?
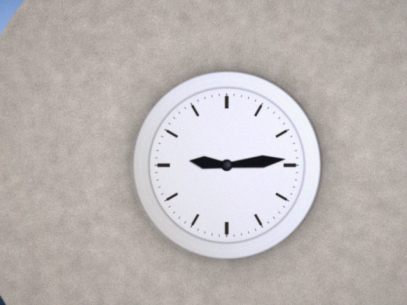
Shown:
9 h 14 min
